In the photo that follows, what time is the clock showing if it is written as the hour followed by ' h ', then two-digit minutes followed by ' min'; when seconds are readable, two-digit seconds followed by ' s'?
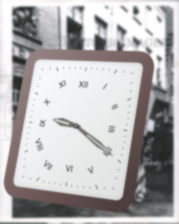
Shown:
9 h 20 min
